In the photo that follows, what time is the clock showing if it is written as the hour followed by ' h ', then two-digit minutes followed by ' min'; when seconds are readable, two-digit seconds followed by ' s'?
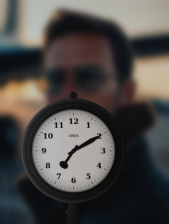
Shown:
7 h 10 min
